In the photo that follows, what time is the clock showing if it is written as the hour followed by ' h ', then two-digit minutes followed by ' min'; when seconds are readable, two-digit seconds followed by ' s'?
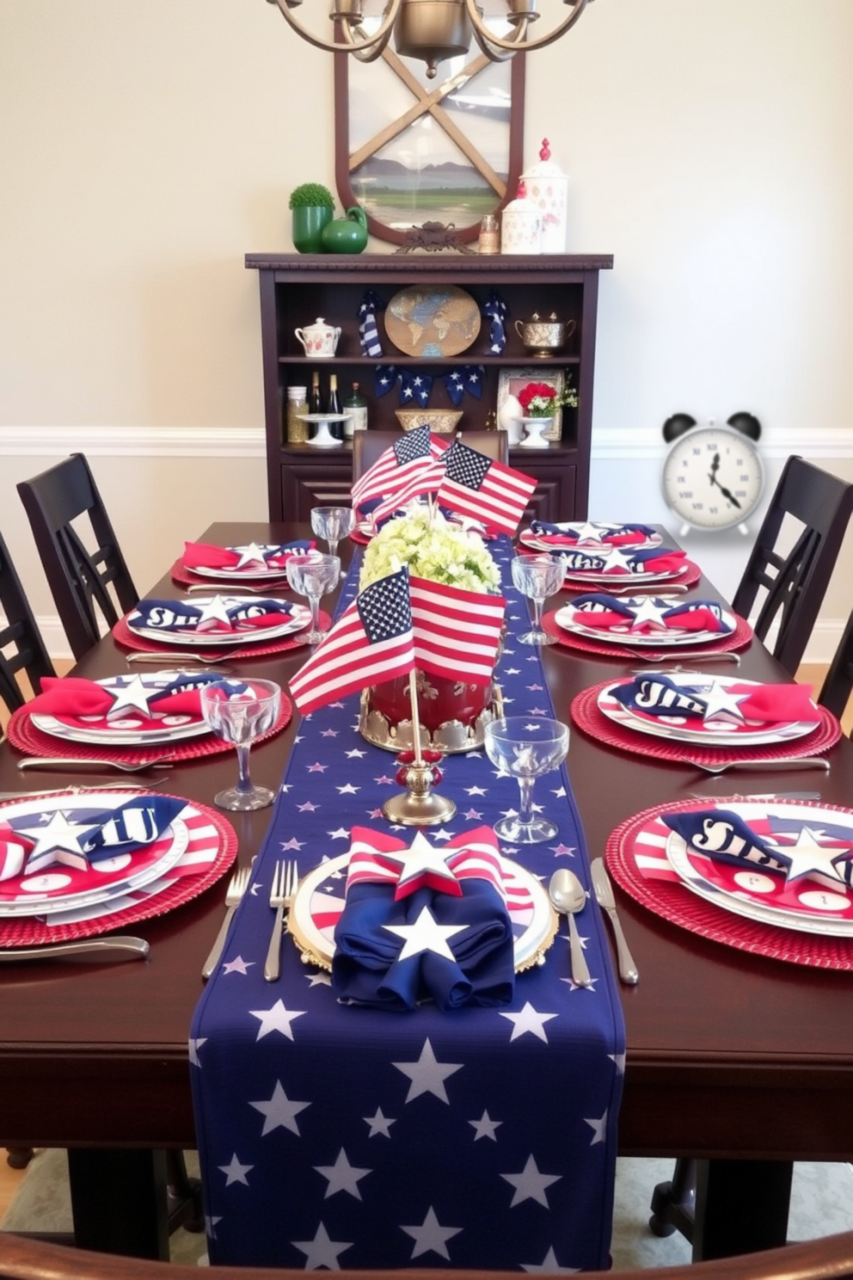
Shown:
12 h 23 min
